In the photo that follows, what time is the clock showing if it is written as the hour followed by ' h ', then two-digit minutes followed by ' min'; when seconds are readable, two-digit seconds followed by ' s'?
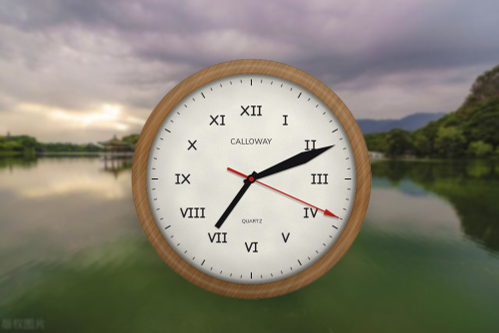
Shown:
7 h 11 min 19 s
